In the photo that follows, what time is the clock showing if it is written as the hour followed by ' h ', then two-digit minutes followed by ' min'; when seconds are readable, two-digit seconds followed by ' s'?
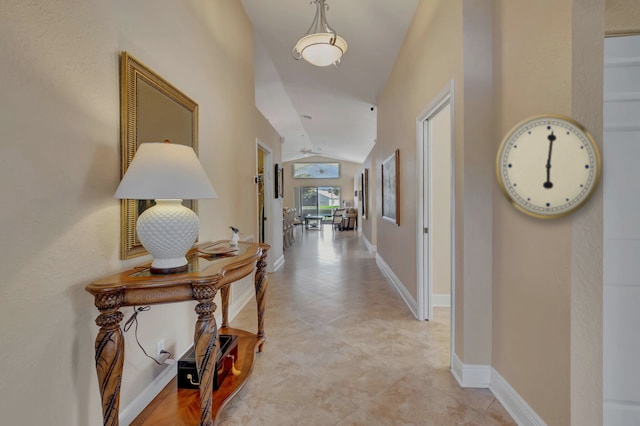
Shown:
6 h 01 min
